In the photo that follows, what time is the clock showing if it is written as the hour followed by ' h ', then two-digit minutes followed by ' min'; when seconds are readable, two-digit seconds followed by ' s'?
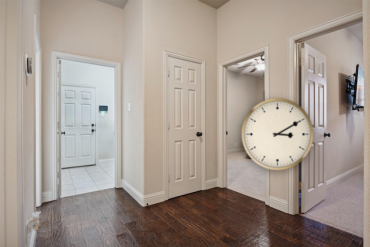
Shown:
3 h 10 min
